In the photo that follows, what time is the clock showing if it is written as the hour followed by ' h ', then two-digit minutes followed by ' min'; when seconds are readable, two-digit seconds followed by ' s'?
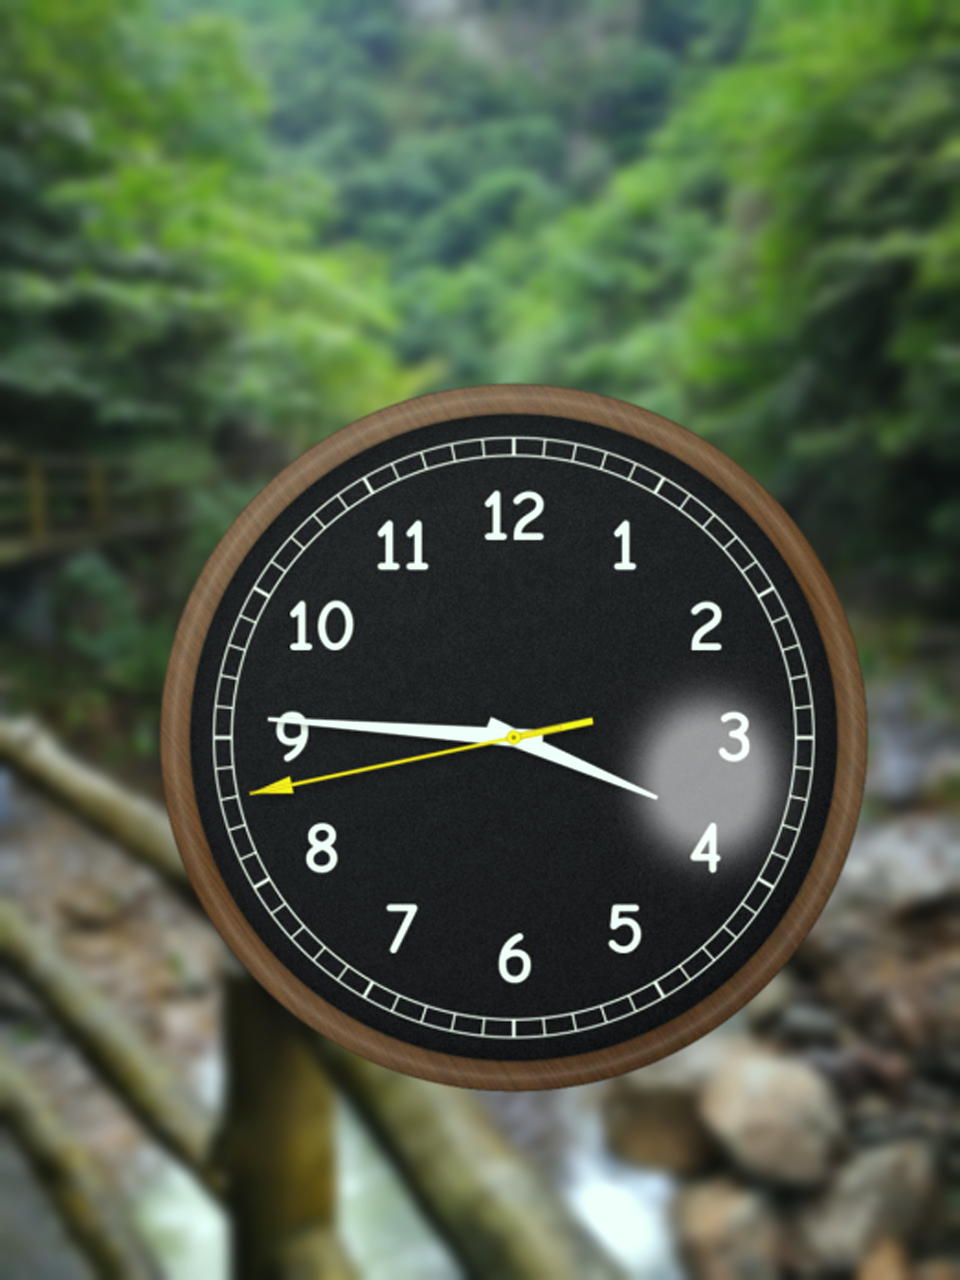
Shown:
3 h 45 min 43 s
